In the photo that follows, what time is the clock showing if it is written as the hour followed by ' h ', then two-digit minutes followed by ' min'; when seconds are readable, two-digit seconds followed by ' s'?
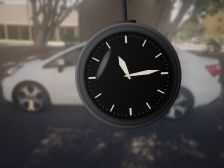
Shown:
11 h 14 min
